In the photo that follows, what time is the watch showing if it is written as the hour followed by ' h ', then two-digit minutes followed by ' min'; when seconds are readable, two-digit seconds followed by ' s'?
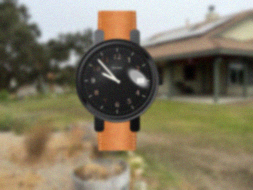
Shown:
9 h 53 min
